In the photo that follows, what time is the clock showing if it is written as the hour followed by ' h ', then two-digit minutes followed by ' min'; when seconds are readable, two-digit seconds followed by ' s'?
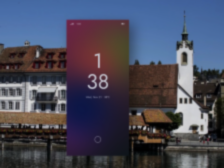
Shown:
1 h 38 min
